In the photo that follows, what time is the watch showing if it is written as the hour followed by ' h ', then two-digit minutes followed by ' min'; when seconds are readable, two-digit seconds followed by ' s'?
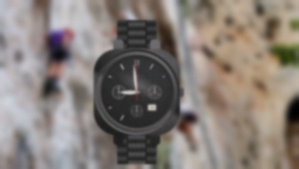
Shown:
8 h 59 min
